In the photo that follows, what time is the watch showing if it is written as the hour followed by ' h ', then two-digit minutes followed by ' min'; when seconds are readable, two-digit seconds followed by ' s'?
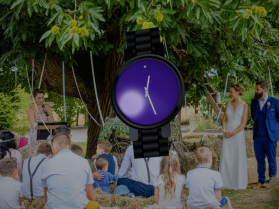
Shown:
12 h 27 min
